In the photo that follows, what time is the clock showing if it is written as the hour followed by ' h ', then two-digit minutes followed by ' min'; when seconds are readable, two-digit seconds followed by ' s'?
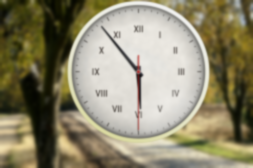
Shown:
5 h 53 min 30 s
